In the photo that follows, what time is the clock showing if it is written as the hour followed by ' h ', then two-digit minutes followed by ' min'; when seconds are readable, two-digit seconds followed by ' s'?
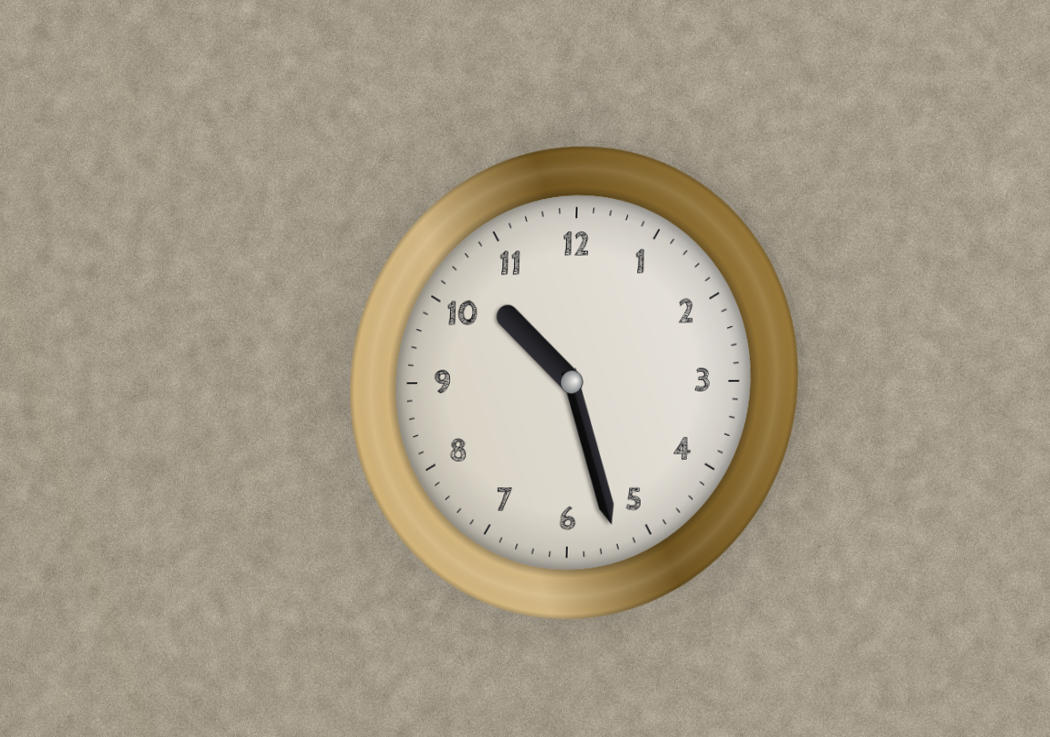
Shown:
10 h 27 min
